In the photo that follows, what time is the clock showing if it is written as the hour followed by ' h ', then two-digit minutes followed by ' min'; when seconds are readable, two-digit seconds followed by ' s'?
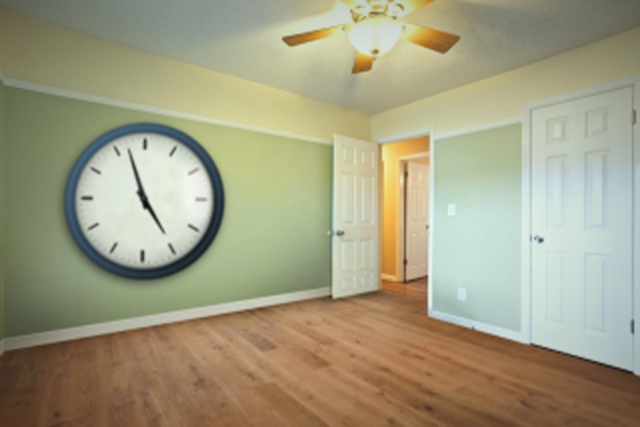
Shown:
4 h 57 min
